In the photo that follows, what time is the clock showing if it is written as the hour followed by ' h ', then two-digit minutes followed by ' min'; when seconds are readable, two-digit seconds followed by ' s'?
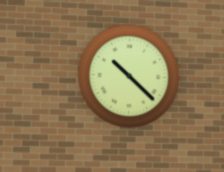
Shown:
10 h 22 min
